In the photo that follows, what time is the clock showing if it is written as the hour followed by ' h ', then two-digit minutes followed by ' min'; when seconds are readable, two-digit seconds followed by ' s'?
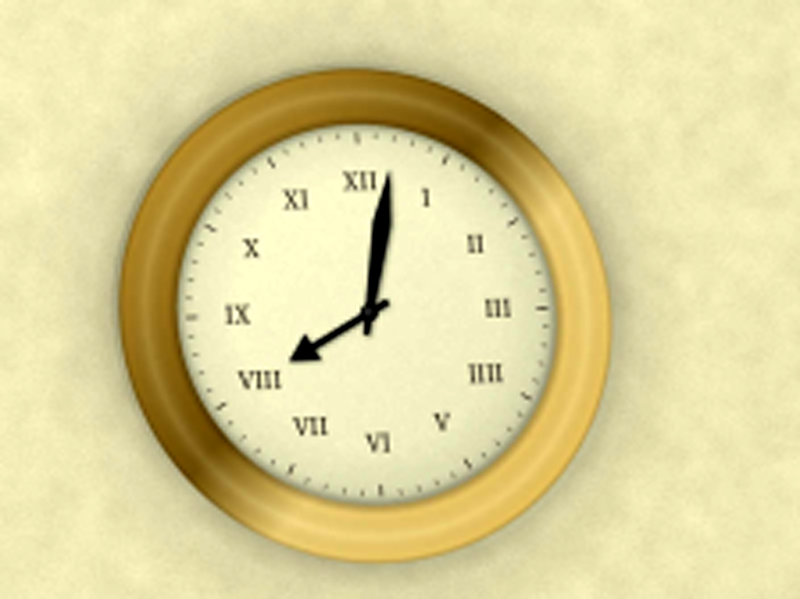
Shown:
8 h 02 min
